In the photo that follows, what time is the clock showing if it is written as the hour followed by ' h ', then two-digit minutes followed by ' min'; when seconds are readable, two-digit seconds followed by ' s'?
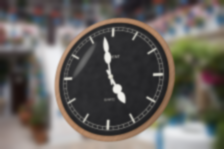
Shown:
4 h 58 min
